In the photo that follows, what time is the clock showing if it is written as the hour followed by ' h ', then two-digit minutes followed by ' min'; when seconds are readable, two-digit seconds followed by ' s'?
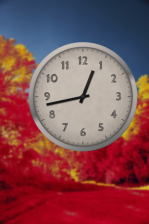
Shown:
12 h 43 min
